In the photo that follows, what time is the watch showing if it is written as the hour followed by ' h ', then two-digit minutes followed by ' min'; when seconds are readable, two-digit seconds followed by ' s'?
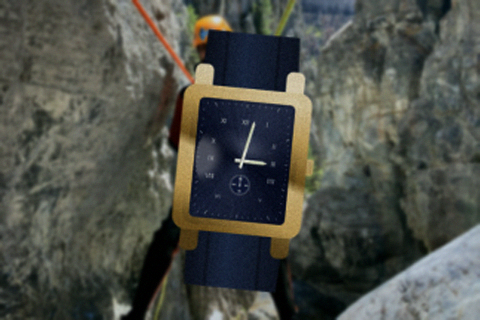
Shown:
3 h 02 min
